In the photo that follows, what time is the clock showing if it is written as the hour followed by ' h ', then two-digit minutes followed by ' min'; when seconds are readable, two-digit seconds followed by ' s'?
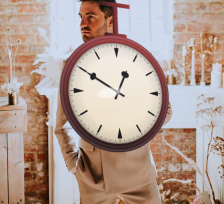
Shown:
12 h 50 min
